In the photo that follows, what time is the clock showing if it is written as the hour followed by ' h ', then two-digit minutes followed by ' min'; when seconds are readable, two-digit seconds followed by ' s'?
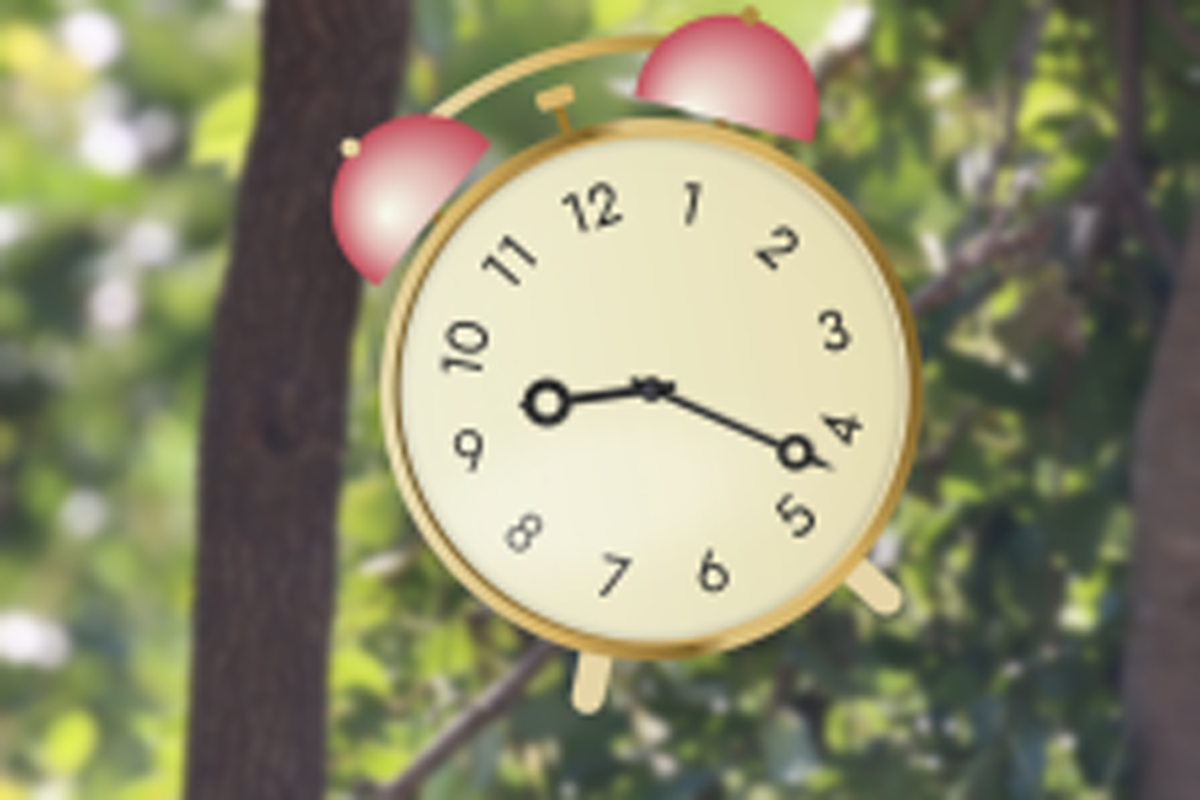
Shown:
9 h 22 min
